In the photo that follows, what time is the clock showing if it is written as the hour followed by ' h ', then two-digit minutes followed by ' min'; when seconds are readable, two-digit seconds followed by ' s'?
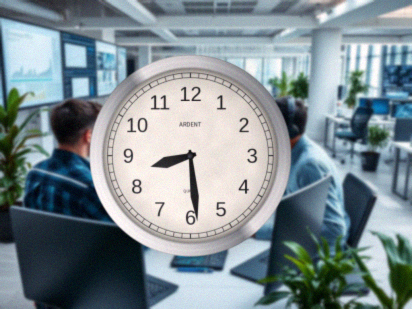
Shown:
8 h 29 min
